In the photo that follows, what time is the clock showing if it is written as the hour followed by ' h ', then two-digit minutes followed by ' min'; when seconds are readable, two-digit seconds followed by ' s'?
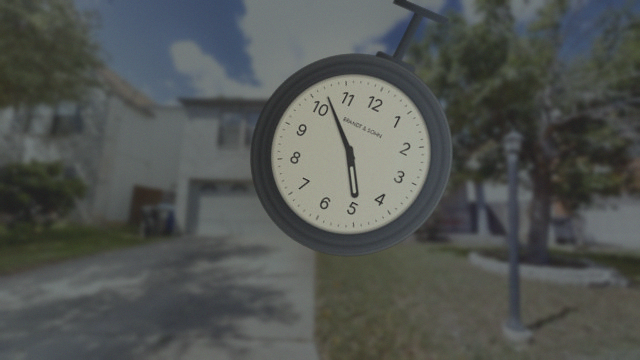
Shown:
4 h 52 min
